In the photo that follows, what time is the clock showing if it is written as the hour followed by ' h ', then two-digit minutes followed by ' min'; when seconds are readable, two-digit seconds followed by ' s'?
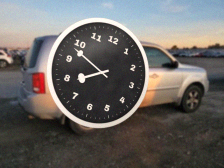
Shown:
7 h 48 min
